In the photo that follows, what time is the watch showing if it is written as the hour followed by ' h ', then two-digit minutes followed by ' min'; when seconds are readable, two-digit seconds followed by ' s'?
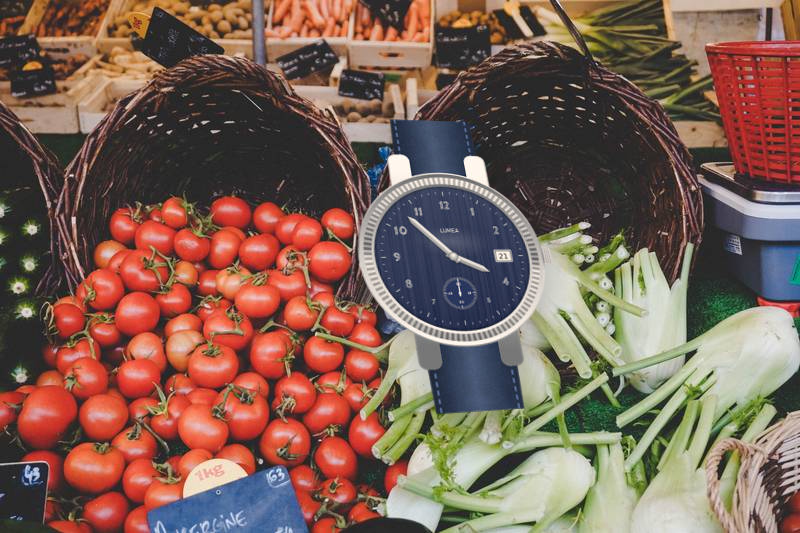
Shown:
3 h 53 min
